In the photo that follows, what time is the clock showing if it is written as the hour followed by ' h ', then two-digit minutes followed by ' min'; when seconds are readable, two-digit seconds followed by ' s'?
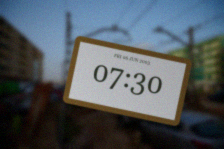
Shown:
7 h 30 min
